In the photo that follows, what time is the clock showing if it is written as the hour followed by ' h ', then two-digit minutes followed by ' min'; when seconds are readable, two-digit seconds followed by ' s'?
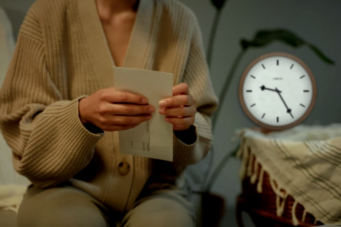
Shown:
9 h 25 min
